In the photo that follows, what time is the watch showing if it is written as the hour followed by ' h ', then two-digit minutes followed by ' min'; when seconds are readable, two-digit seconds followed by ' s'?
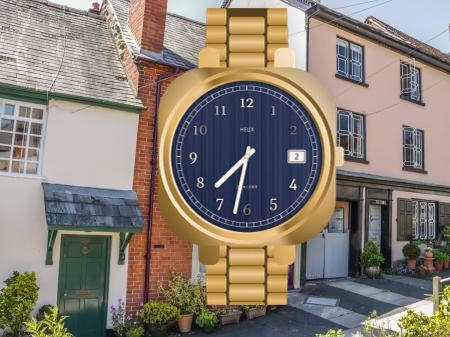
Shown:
7 h 32 min
